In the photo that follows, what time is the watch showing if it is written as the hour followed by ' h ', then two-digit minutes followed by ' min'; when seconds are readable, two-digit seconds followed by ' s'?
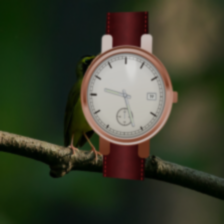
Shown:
9 h 27 min
